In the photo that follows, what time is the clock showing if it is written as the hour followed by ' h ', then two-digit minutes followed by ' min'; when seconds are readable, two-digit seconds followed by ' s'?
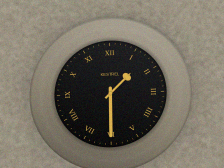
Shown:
1 h 30 min
